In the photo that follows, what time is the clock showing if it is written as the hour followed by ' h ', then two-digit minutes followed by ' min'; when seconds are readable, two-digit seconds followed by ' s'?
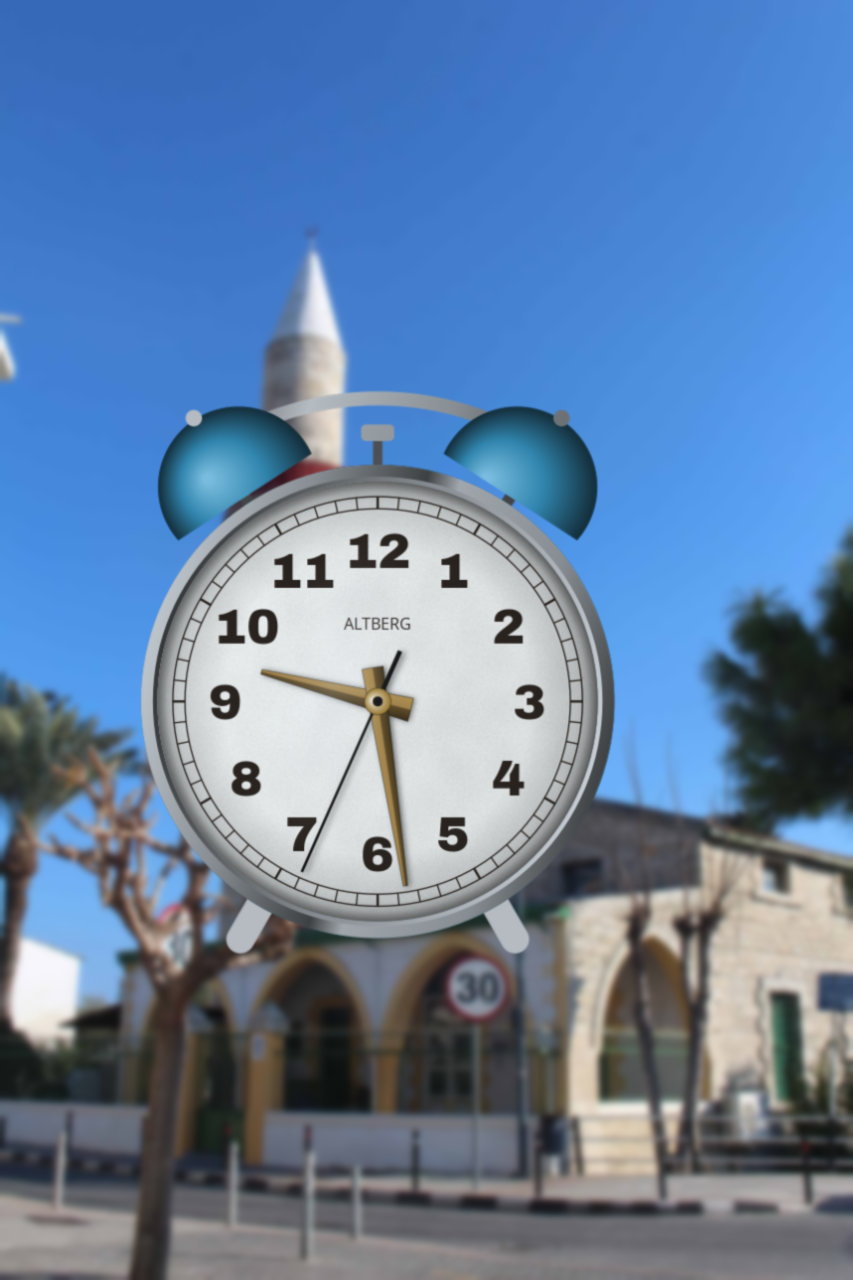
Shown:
9 h 28 min 34 s
